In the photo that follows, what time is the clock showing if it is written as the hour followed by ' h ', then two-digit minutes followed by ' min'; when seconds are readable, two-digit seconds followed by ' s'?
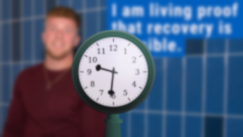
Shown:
9 h 31 min
